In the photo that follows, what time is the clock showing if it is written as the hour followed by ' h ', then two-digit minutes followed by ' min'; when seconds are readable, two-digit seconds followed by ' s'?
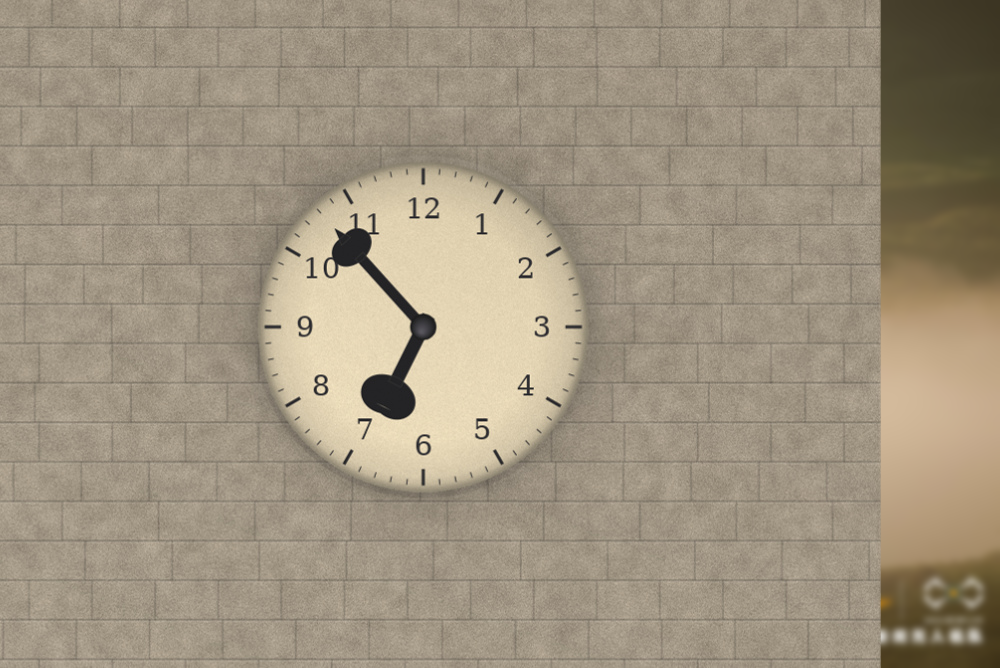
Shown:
6 h 53 min
